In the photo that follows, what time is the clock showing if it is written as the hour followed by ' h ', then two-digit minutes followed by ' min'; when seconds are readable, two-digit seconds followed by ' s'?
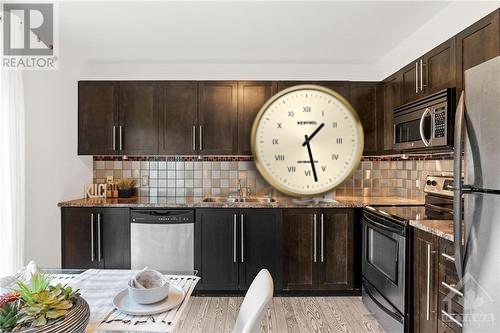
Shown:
1 h 28 min
